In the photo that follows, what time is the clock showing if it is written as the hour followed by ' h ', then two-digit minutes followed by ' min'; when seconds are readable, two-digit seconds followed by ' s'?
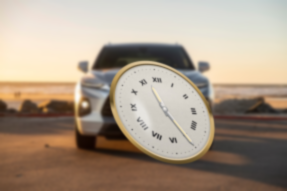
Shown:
11 h 25 min
